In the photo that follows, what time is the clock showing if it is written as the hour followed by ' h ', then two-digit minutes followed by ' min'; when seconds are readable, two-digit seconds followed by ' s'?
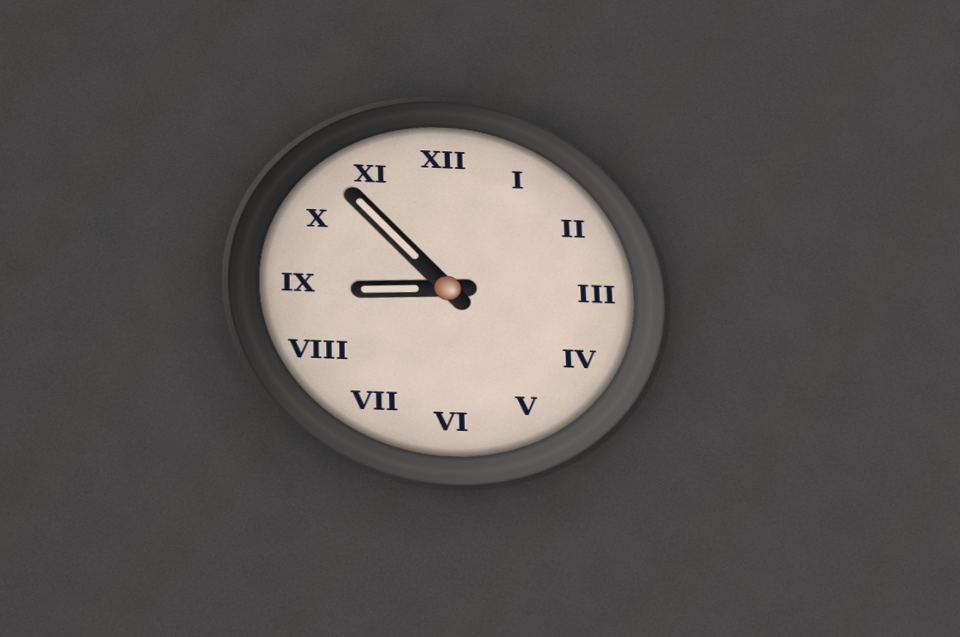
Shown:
8 h 53 min
